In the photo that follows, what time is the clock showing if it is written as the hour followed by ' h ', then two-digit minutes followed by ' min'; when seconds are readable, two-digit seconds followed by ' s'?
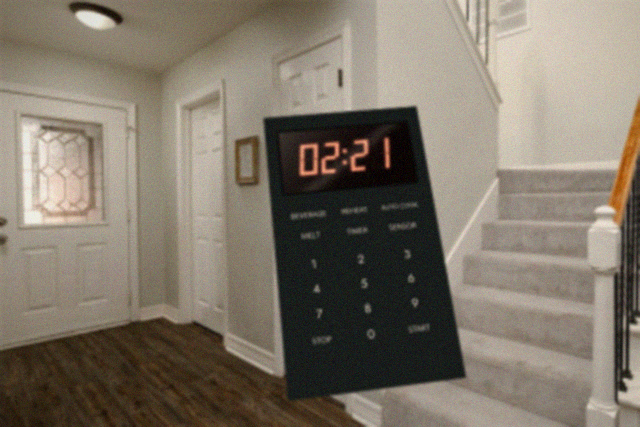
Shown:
2 h 21 min
